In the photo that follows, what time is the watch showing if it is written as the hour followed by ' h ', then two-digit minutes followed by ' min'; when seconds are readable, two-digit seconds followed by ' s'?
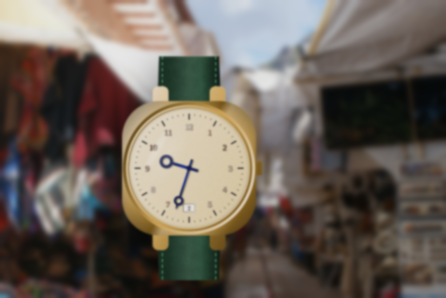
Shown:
9 h 33 min
